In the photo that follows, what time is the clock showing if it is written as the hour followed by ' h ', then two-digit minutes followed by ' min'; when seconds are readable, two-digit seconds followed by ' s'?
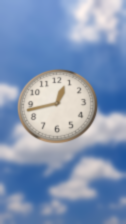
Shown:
12 h 43 min
